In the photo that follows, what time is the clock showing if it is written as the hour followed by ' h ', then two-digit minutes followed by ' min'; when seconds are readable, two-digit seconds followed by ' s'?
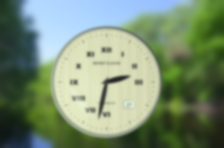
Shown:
2 h 32 min
